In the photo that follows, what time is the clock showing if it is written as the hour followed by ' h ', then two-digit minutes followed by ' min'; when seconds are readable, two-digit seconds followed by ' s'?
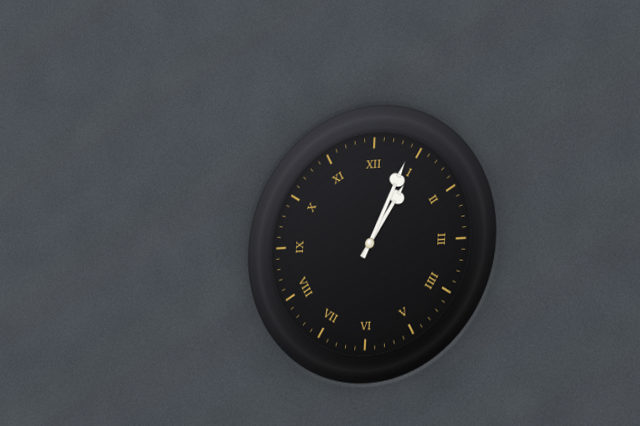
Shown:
1 h 04 min
